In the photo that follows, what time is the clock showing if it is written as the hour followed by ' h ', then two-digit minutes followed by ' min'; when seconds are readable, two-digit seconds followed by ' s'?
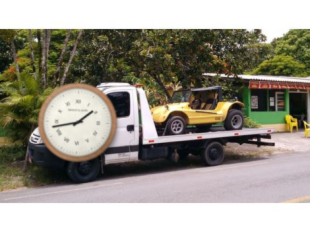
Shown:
1 h 43 min
